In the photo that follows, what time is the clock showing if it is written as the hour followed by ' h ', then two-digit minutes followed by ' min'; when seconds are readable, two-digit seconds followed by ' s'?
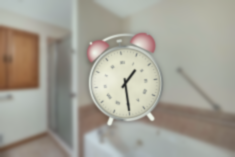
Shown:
1 h 30 min
